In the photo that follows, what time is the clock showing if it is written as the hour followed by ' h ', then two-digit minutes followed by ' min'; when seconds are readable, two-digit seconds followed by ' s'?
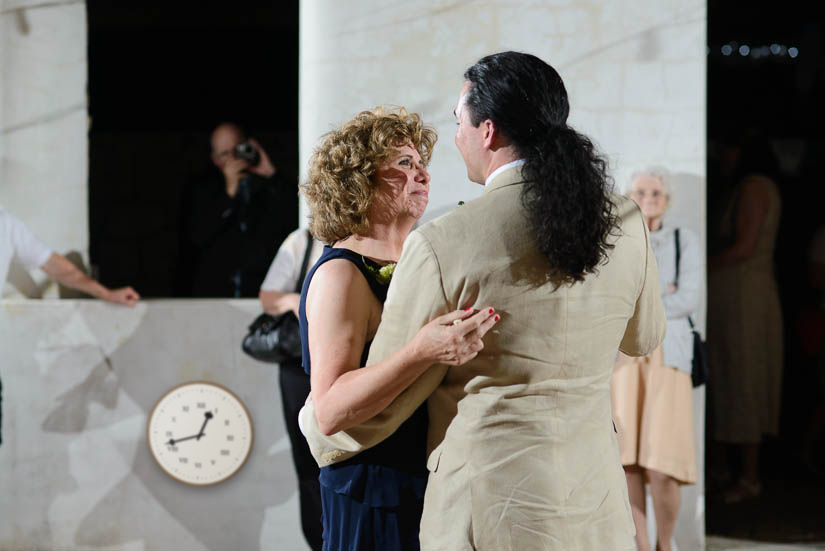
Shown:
12 h 42 min
